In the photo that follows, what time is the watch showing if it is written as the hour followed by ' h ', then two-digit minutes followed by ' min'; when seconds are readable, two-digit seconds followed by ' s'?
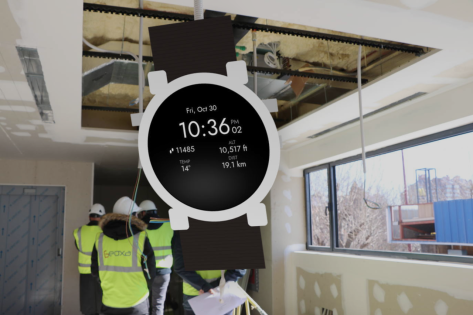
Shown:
10 h 36 min 02 s
